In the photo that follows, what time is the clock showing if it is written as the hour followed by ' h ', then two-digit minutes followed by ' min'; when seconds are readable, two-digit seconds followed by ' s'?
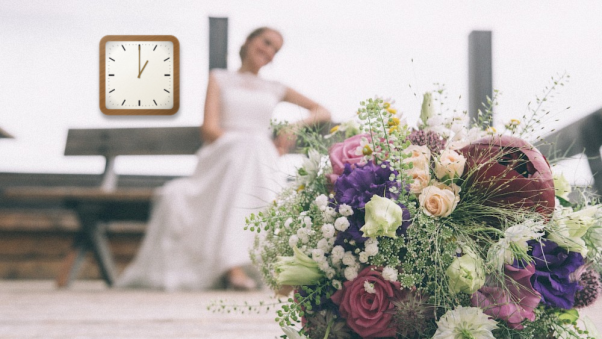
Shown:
1 h 00 min
